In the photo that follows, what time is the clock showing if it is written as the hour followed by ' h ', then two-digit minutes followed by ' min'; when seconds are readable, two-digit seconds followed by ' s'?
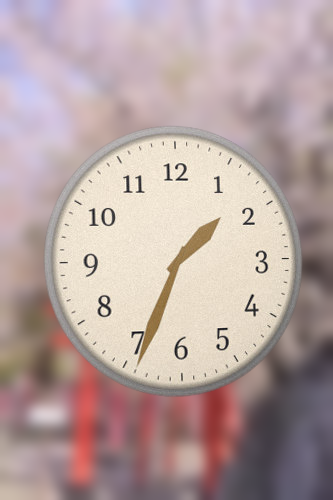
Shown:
1 h 34 min
